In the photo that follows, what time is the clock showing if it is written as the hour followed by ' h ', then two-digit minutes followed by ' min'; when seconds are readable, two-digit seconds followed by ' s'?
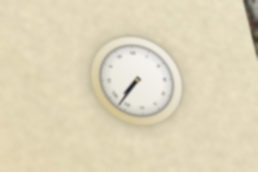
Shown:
7 h 37 min
